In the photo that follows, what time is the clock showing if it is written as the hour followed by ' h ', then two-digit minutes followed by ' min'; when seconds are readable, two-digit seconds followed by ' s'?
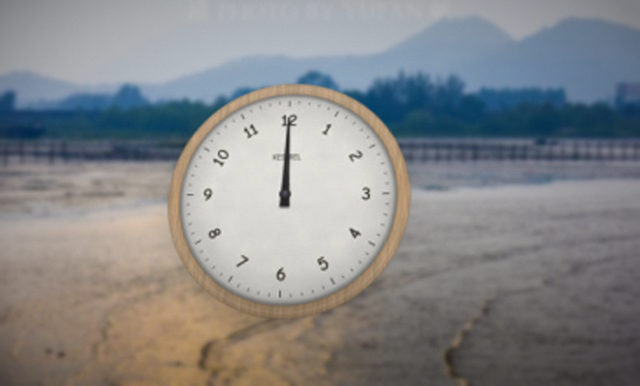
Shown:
12 h 00 min
